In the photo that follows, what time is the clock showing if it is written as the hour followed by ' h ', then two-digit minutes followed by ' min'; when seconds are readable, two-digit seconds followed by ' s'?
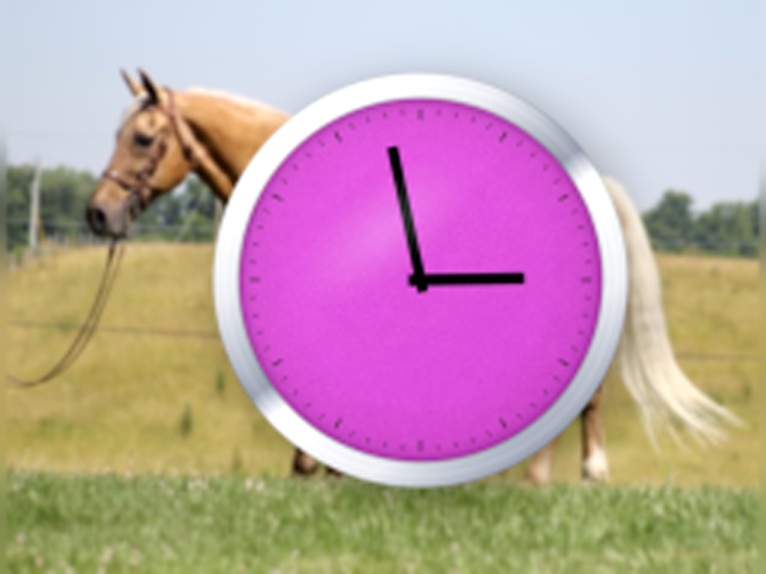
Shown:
2 h 58 min
